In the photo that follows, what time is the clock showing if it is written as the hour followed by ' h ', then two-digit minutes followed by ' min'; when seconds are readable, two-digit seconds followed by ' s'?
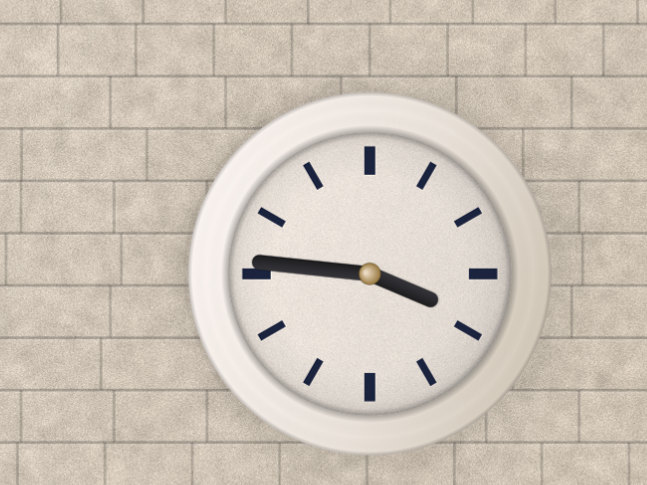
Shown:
3 h 46 min
